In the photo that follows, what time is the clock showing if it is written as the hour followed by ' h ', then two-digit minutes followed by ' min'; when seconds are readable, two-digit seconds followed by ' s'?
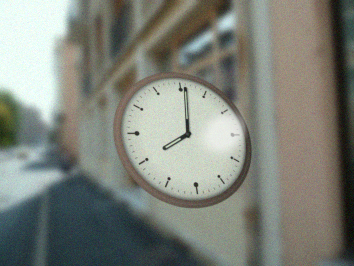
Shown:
8 h 01 min
